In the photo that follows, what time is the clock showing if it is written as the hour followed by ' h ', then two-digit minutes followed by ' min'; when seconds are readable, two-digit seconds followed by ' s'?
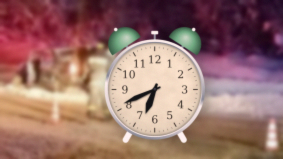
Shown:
6 h 41 min
